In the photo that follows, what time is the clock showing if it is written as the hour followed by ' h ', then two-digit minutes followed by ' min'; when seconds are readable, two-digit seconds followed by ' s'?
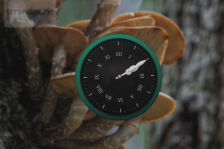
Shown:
2 h 10 min
